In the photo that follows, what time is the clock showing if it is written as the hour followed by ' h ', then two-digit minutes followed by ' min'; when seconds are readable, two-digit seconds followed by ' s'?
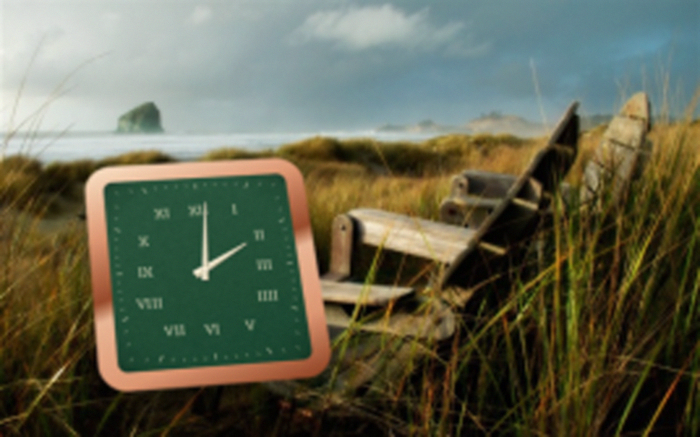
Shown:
2 h 01 min
